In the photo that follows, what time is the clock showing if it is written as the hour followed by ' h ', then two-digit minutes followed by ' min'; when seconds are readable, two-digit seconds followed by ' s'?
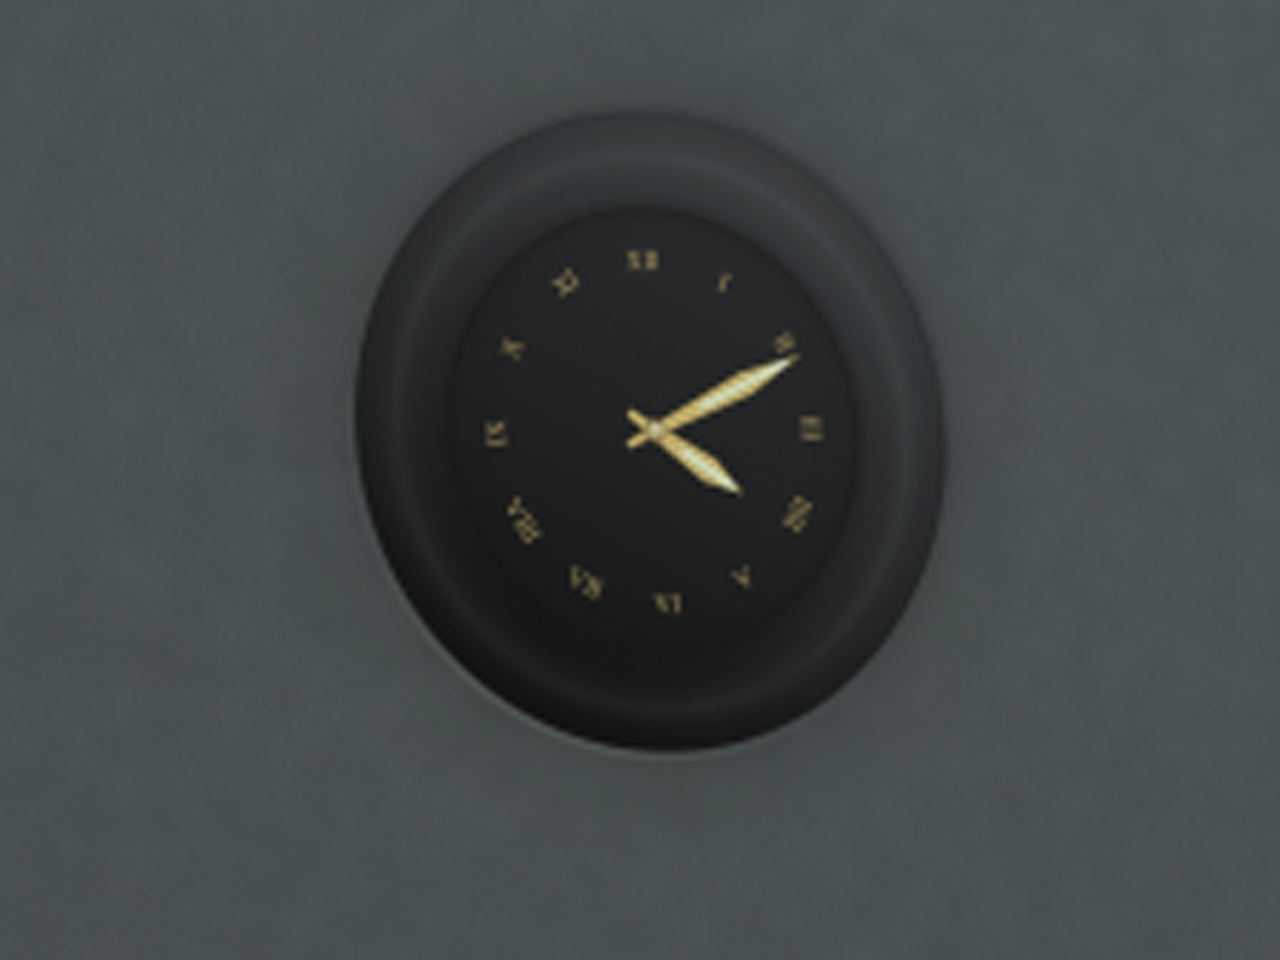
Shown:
4 h 11 min
